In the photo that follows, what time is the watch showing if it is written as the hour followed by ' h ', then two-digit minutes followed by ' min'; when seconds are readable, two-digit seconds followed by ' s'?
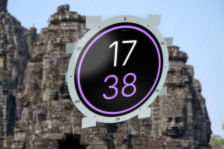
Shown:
17 h 38 min
